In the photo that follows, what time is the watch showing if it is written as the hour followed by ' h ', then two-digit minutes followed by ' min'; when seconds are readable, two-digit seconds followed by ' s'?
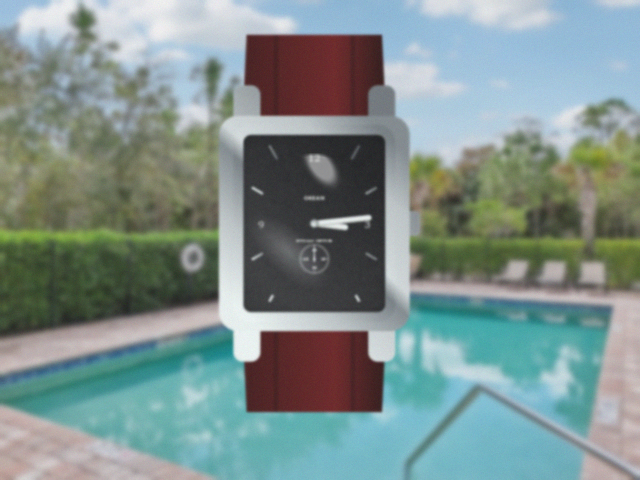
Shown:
3 h 14 min
